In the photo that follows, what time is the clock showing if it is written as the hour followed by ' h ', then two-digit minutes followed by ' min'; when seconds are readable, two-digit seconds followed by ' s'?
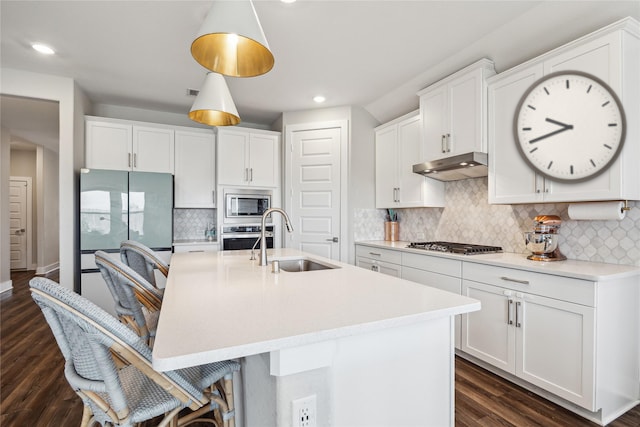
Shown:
9 h 42 min
